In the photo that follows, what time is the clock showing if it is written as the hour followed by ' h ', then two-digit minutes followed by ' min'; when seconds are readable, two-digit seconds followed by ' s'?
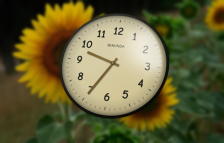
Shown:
9 h 35 min
